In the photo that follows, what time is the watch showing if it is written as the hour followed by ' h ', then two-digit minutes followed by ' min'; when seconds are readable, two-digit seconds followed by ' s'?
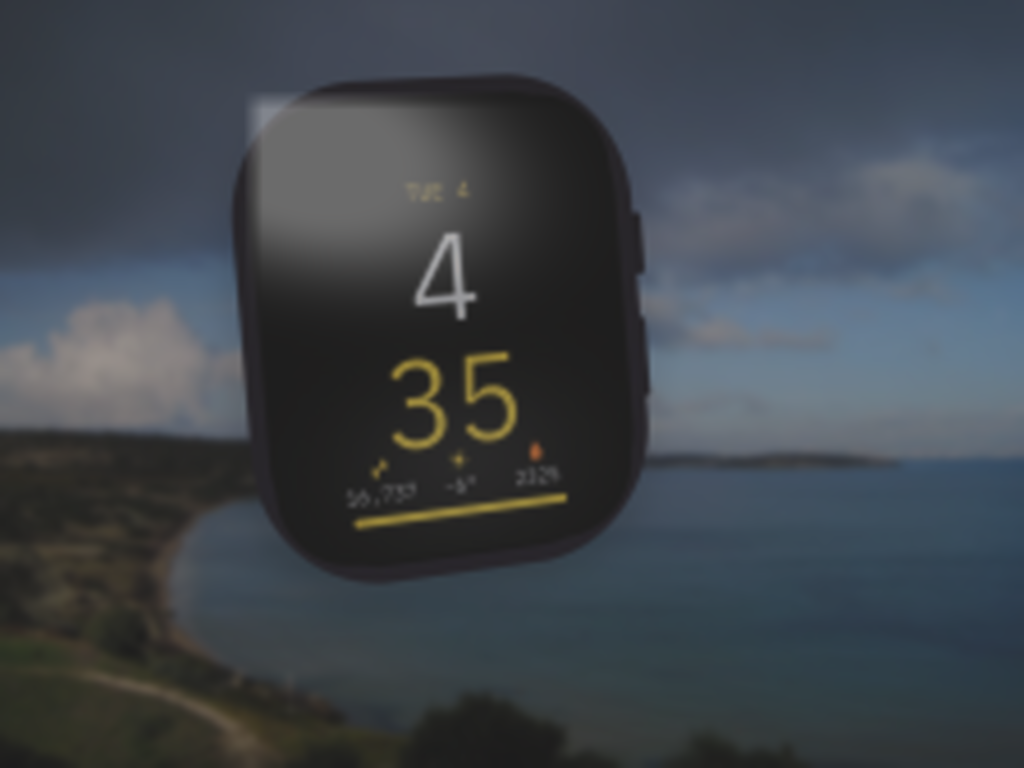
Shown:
4 h 35 min
